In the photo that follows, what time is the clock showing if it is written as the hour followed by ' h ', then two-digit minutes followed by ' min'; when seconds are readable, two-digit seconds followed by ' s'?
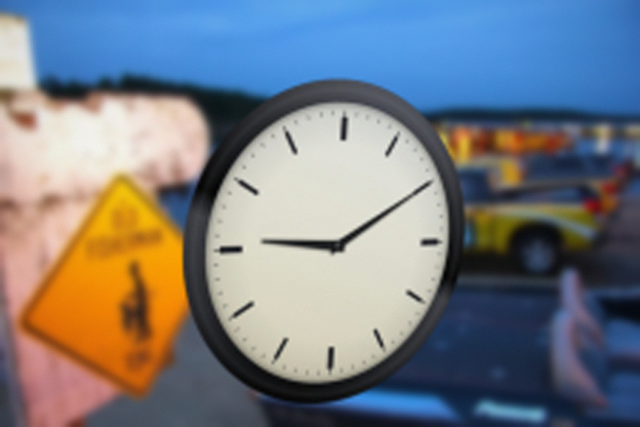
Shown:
9 h 10 min
